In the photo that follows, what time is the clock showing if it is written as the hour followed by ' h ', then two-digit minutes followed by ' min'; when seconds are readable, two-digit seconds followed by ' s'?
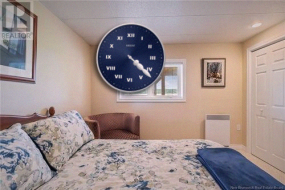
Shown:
4 h 22 min
